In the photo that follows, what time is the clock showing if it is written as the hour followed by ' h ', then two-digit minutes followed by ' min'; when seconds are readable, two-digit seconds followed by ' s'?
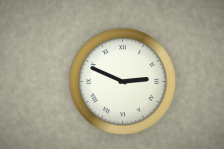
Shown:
2 h 49 min
